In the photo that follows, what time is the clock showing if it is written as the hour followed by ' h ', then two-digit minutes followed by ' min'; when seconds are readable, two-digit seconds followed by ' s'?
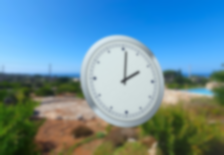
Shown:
2 h 01 min
